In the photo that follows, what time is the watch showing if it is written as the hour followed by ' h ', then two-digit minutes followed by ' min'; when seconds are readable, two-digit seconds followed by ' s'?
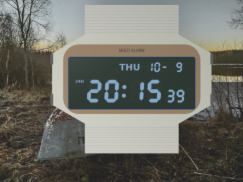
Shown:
20 h 15 min 39 s
